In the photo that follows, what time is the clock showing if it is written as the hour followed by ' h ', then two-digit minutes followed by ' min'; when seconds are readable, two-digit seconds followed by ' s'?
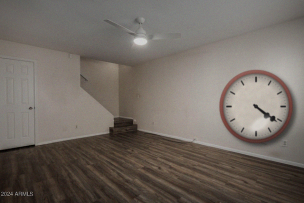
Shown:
4 h 21 min
